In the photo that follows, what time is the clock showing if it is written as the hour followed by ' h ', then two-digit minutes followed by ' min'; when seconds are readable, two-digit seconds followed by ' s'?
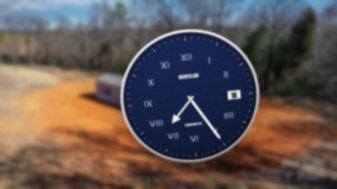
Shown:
7 h 25 min
